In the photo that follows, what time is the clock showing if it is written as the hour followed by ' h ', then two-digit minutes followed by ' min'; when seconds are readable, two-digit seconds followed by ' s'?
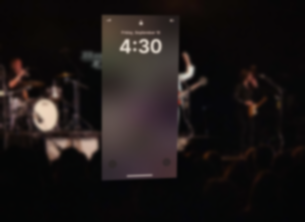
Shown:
4 h 30 min
